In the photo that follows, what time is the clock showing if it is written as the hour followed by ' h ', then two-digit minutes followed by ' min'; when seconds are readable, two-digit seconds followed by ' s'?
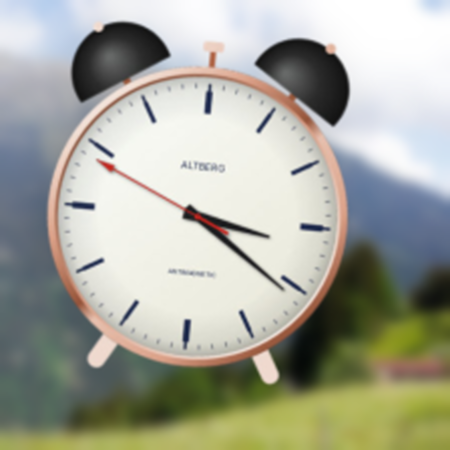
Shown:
3 h 20 min 49 s
